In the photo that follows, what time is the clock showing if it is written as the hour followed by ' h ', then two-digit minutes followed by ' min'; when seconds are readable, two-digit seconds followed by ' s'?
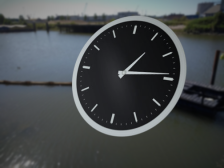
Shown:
1 h 14 min
